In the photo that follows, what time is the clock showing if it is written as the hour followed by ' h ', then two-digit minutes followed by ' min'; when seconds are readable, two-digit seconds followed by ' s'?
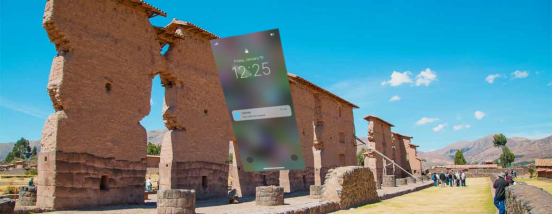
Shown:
12 h 25 min
